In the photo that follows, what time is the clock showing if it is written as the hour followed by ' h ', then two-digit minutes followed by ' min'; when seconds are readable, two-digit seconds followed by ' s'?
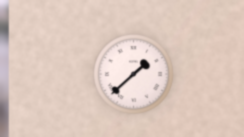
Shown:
1 h 38 min
